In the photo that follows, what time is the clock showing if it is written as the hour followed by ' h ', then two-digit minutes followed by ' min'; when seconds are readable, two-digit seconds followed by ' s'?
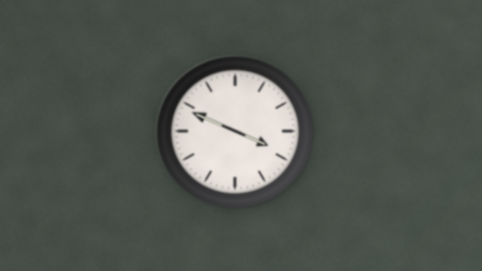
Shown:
3 h 49 min
